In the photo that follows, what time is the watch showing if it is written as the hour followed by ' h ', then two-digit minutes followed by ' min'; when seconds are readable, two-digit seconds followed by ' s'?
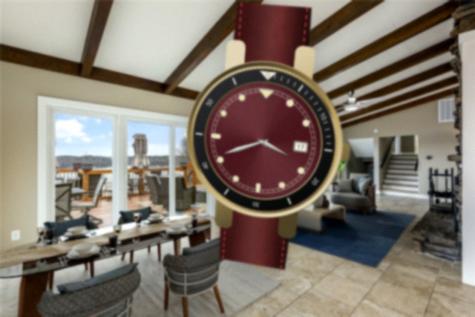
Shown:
3 h 41 min
